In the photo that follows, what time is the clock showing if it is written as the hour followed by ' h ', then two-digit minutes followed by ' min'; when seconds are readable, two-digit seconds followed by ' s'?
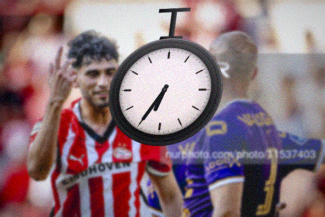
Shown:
6 h 35 min
